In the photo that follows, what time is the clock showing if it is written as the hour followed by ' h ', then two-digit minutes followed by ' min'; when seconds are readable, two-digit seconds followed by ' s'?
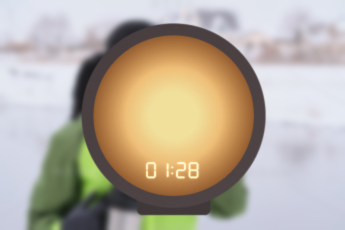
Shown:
1 h 28 min
